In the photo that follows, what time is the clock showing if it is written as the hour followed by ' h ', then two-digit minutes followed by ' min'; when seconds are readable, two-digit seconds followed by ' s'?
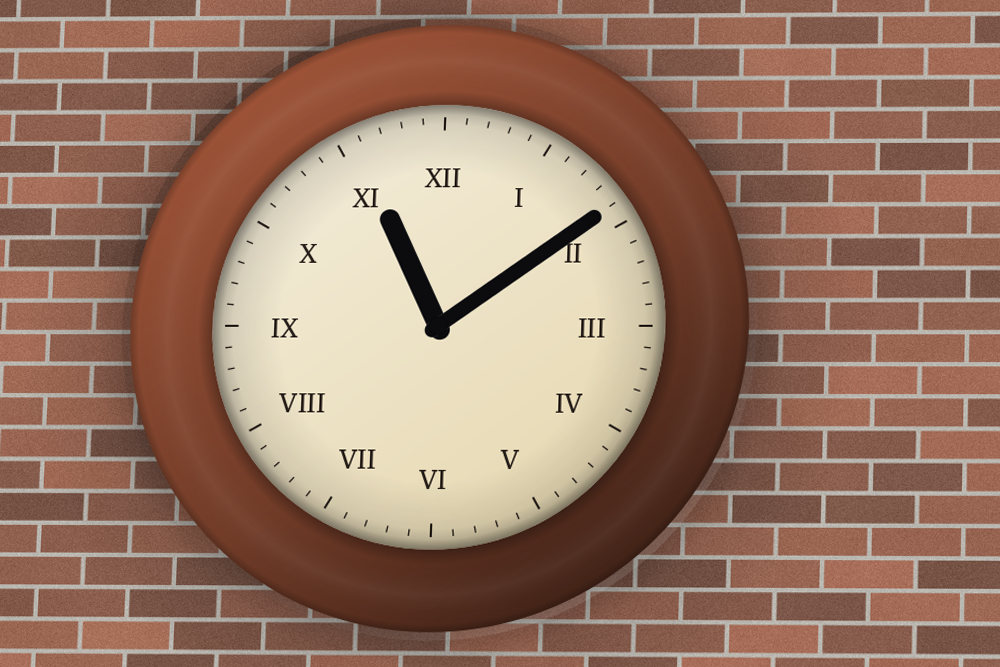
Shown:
11 h 09 min
